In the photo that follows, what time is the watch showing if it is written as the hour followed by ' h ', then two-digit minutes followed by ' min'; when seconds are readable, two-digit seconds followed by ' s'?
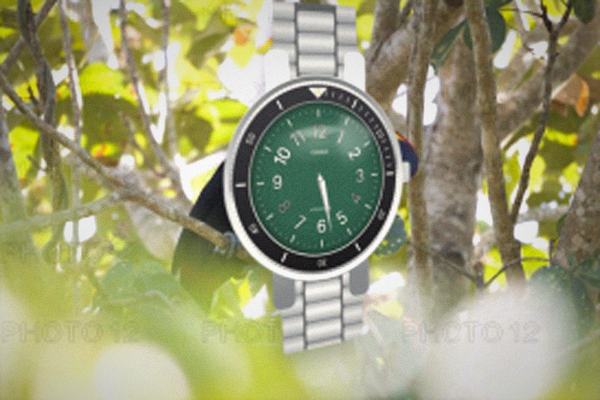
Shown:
5 h 28 min
